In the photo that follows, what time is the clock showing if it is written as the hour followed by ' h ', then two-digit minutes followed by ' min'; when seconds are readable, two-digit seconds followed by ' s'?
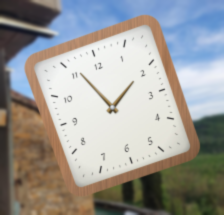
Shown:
1 h 56 min
